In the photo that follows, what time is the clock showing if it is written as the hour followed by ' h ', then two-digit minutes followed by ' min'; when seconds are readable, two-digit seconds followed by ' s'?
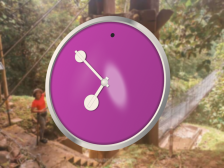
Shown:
6 h 51 min
